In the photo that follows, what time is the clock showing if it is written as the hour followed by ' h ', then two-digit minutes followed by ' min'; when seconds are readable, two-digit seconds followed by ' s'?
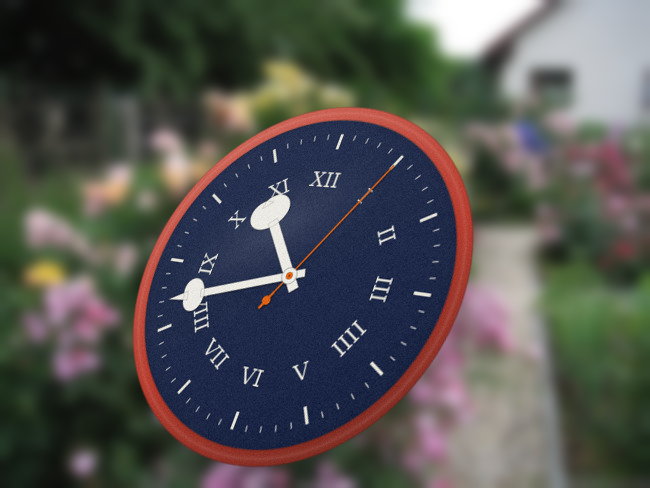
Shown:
10 h 42 min 05 s
